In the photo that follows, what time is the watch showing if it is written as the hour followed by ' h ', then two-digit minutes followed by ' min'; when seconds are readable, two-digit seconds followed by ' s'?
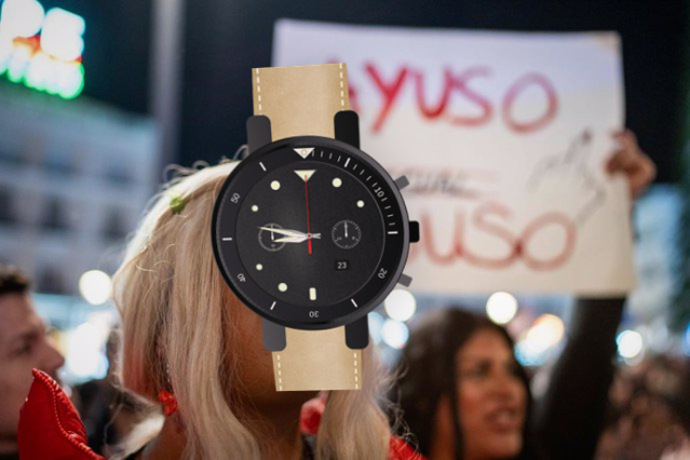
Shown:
8 h 47 min
